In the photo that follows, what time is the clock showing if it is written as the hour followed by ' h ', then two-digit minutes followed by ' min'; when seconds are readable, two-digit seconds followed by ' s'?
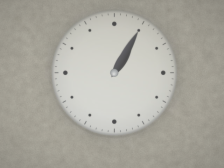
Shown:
1 h 05 min
